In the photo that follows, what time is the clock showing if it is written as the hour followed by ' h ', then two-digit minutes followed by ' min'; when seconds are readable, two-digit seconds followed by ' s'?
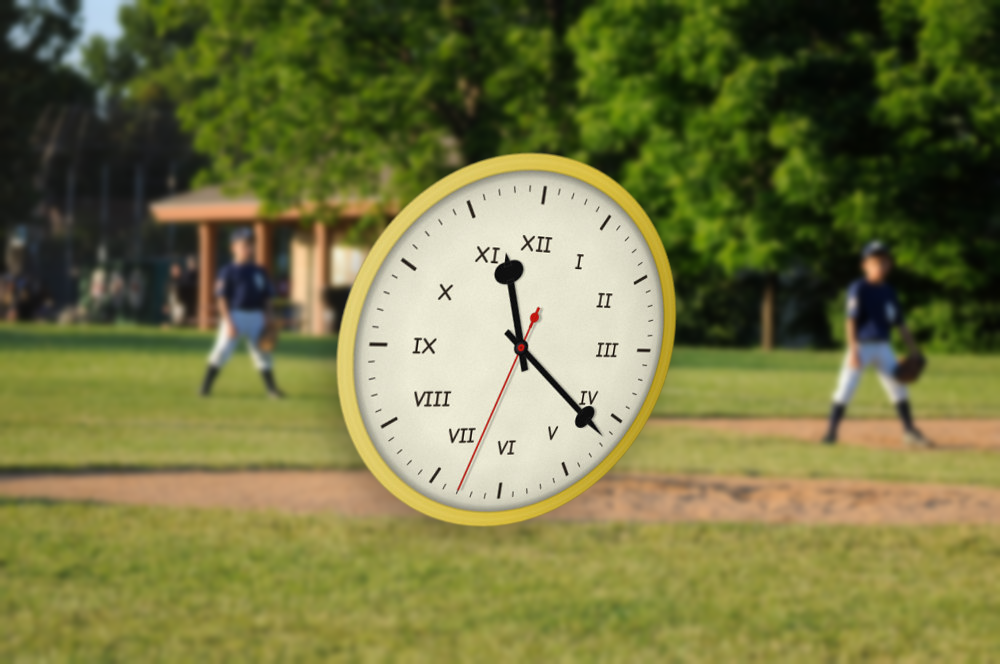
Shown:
11 h 21 min 33 s
